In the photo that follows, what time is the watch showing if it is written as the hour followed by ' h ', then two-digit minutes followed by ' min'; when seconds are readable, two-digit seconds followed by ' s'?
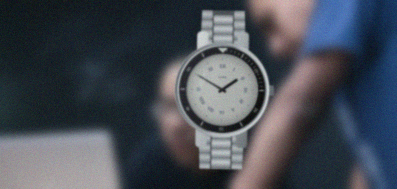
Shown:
1 h 50 min
